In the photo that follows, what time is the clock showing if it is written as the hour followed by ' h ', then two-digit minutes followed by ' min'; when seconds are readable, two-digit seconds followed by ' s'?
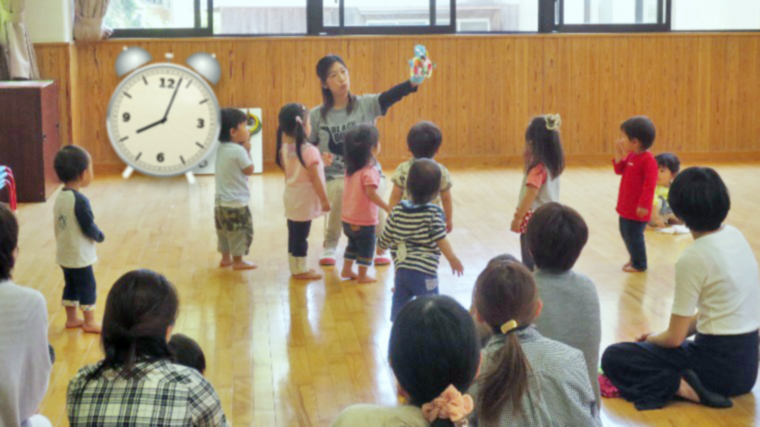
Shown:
8 h 03 min
